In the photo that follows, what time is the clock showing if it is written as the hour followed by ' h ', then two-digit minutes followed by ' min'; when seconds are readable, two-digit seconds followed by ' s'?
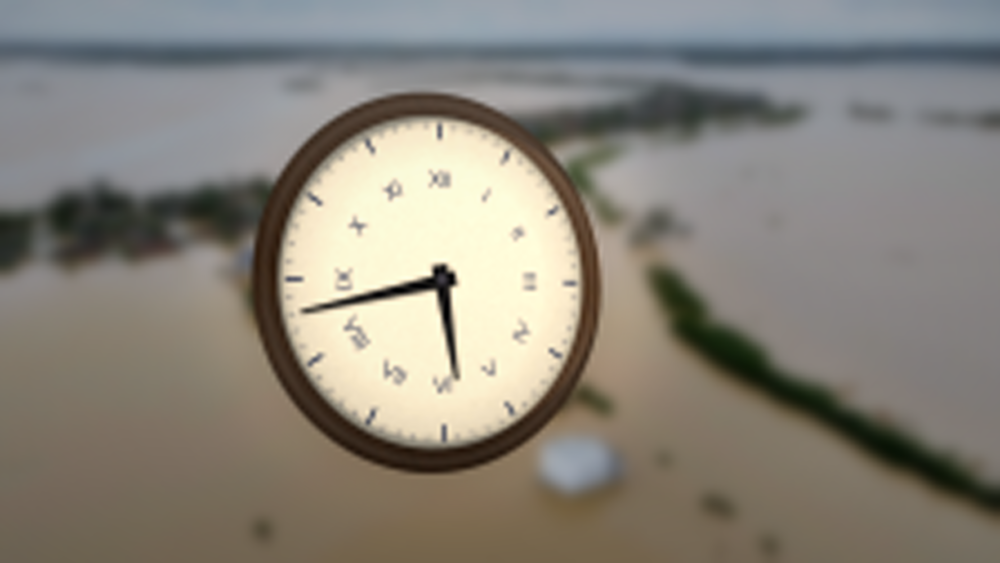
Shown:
5 h 43 min
